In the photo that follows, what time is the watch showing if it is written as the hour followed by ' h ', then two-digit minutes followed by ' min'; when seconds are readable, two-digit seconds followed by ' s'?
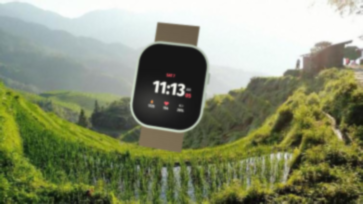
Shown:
11 h 13 min
